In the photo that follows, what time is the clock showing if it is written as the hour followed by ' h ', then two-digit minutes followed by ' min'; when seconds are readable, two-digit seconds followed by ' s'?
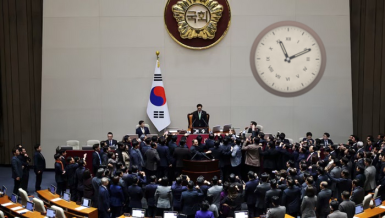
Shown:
11 h 11 min
